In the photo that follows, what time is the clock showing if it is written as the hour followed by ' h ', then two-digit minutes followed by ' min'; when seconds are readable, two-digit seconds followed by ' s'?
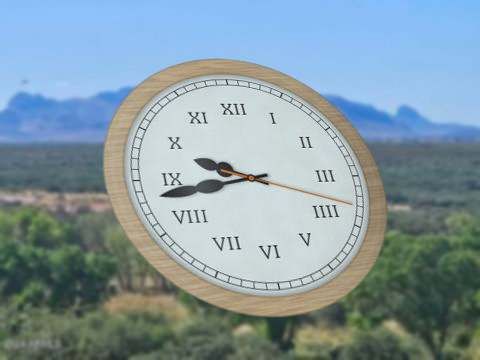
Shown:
9 h 43 min 18 s
